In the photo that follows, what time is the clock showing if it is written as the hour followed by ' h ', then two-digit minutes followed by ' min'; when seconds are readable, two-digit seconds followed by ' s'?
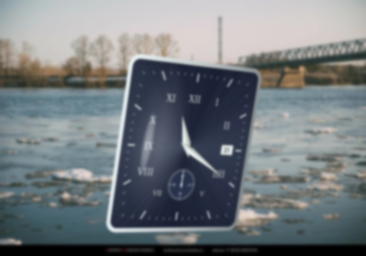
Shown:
11 h 20 min
